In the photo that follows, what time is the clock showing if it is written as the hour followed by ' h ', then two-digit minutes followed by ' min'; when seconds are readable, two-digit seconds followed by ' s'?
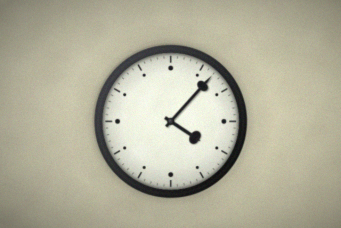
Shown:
4 h 07 min
